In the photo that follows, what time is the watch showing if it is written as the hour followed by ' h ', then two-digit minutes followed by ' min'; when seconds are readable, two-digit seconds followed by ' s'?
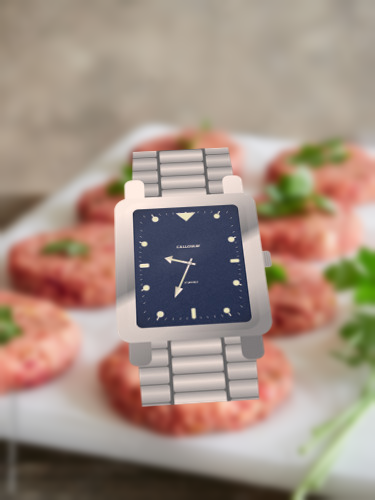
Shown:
9 h 34 min
